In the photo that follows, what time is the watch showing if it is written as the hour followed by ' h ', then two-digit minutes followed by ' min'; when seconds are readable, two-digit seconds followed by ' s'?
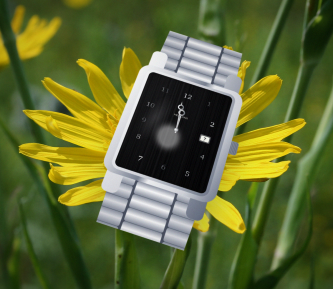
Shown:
11 h 59 min
